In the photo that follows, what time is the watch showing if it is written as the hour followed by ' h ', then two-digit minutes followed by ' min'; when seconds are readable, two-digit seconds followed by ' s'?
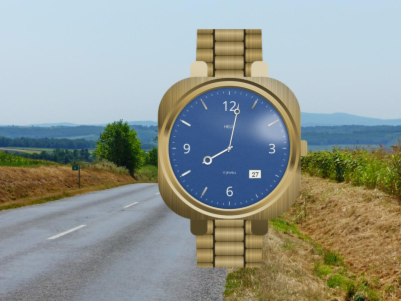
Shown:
8 h 02 min
